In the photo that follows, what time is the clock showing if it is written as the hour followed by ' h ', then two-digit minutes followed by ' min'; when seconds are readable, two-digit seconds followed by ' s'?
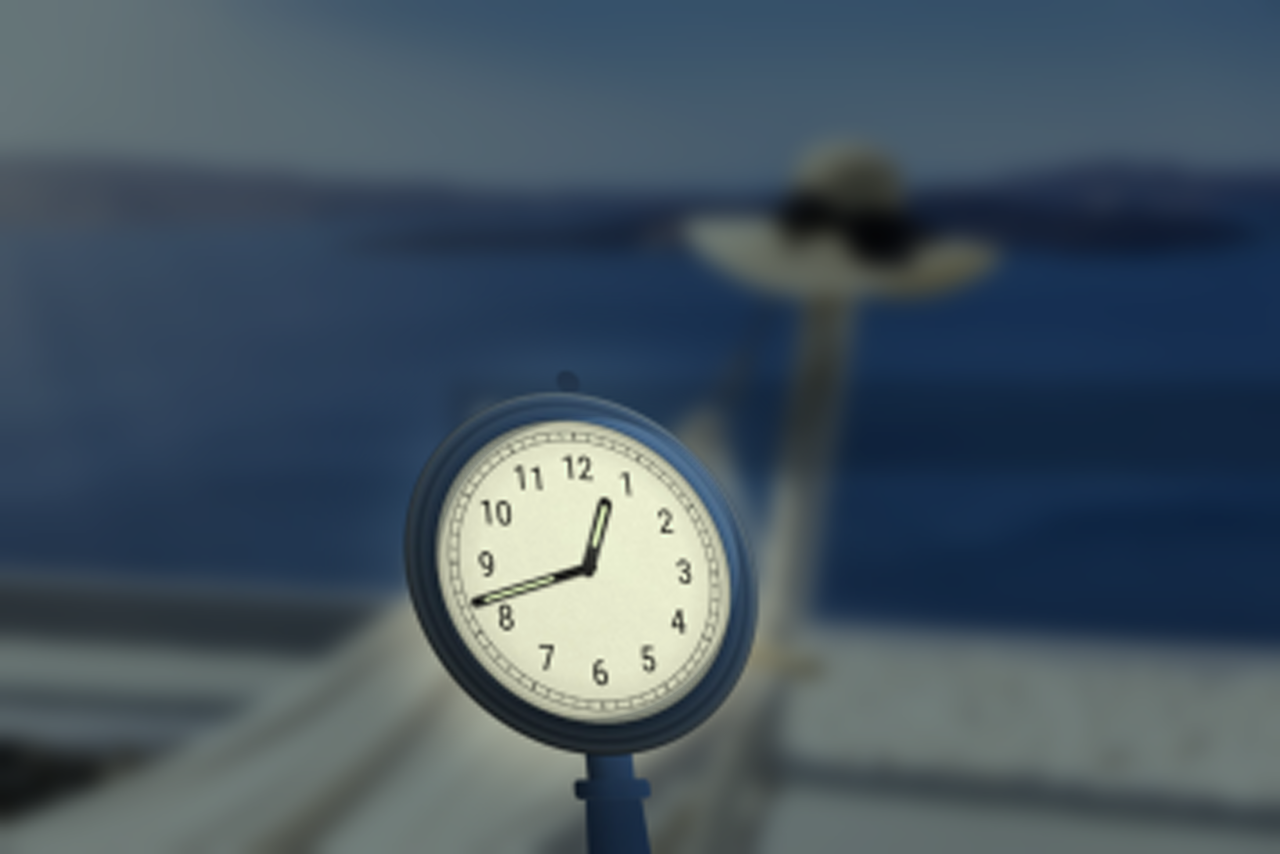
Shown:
12 h 42 min
